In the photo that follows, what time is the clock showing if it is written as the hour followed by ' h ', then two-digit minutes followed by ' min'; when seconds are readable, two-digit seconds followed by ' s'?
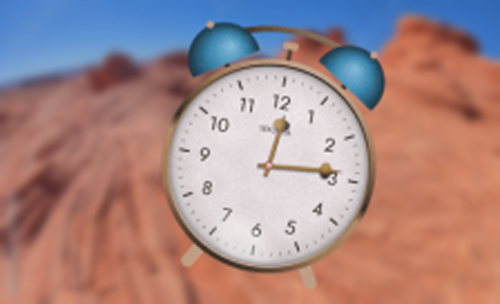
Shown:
12 h 14 min
